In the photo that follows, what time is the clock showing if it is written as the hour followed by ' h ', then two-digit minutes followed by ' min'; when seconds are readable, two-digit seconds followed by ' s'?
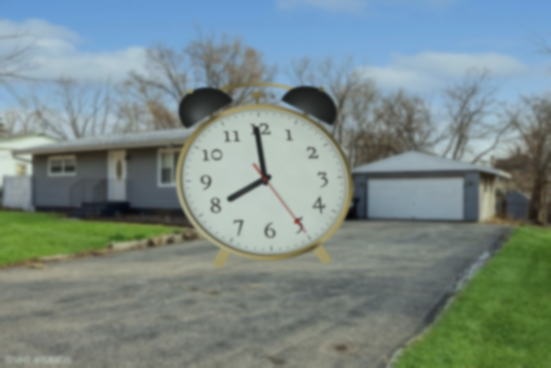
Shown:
7 h 59 min 25 s
